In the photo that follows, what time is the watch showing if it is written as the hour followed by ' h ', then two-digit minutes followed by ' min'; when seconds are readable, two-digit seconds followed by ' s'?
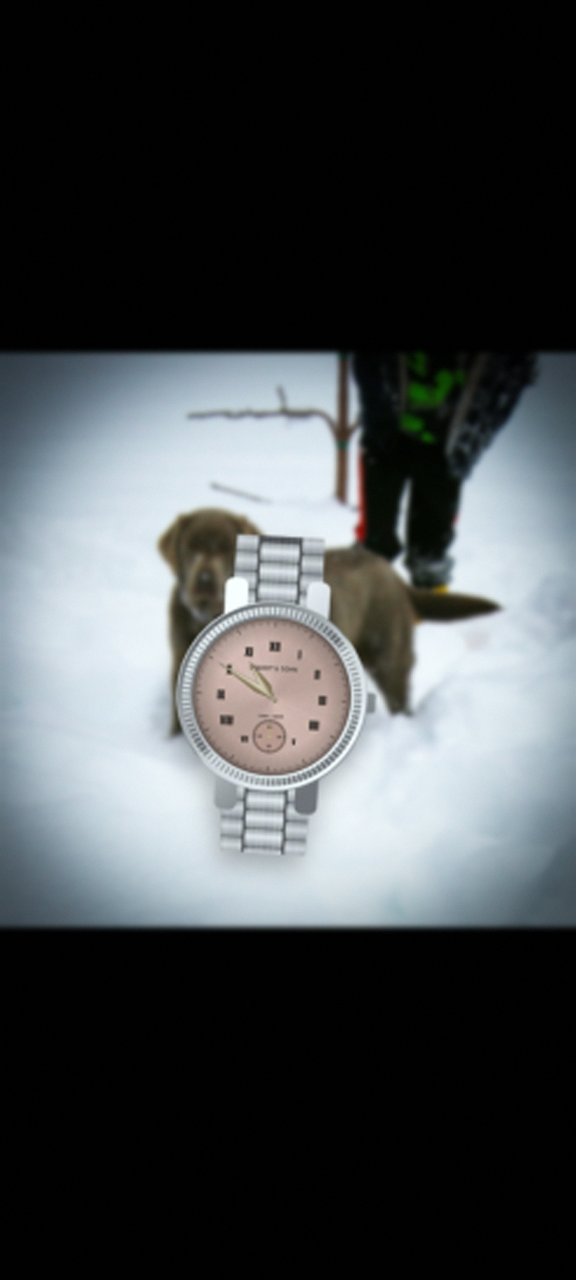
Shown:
10 h 50 min
